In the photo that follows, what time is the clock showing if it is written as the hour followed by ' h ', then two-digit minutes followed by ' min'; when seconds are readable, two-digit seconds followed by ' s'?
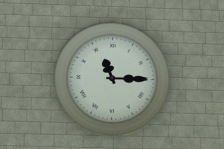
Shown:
11 h 15 min
